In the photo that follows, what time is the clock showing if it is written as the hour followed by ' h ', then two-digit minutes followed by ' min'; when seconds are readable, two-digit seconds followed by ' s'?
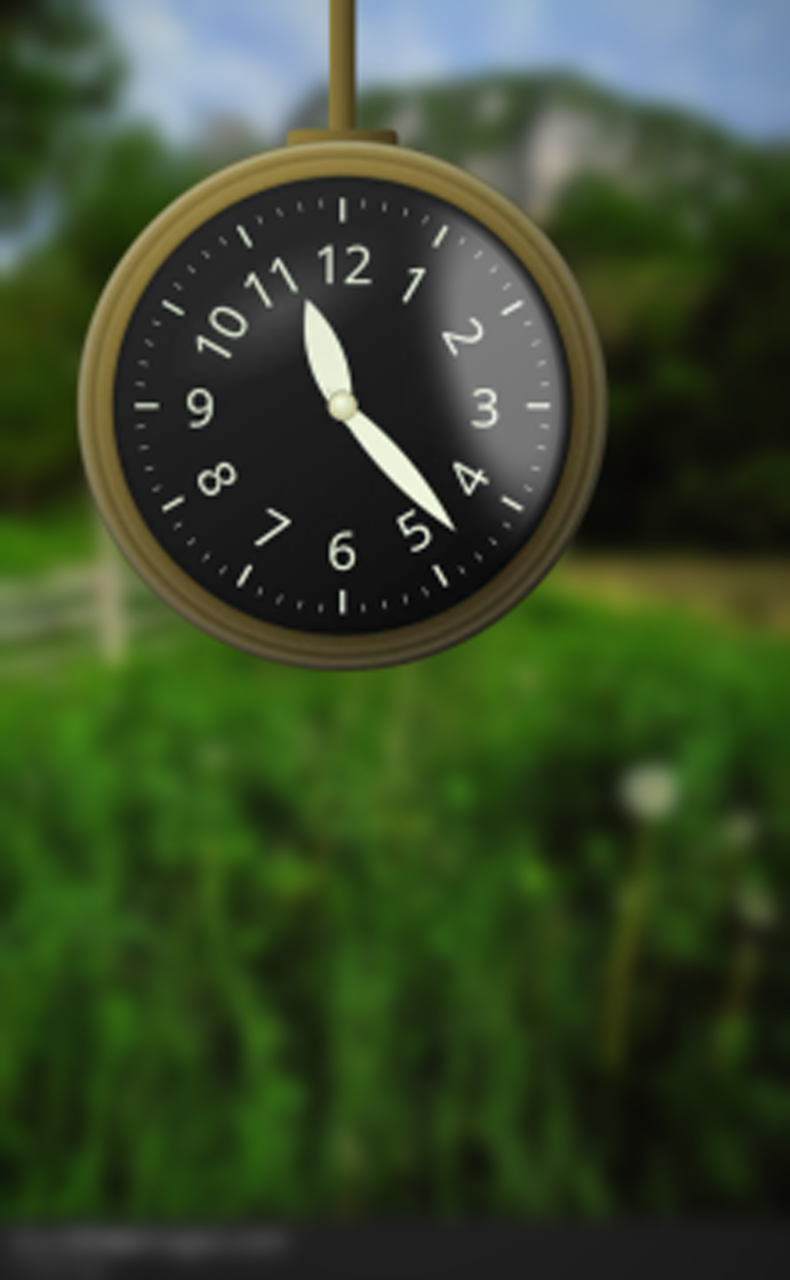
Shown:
11 h 23 min
